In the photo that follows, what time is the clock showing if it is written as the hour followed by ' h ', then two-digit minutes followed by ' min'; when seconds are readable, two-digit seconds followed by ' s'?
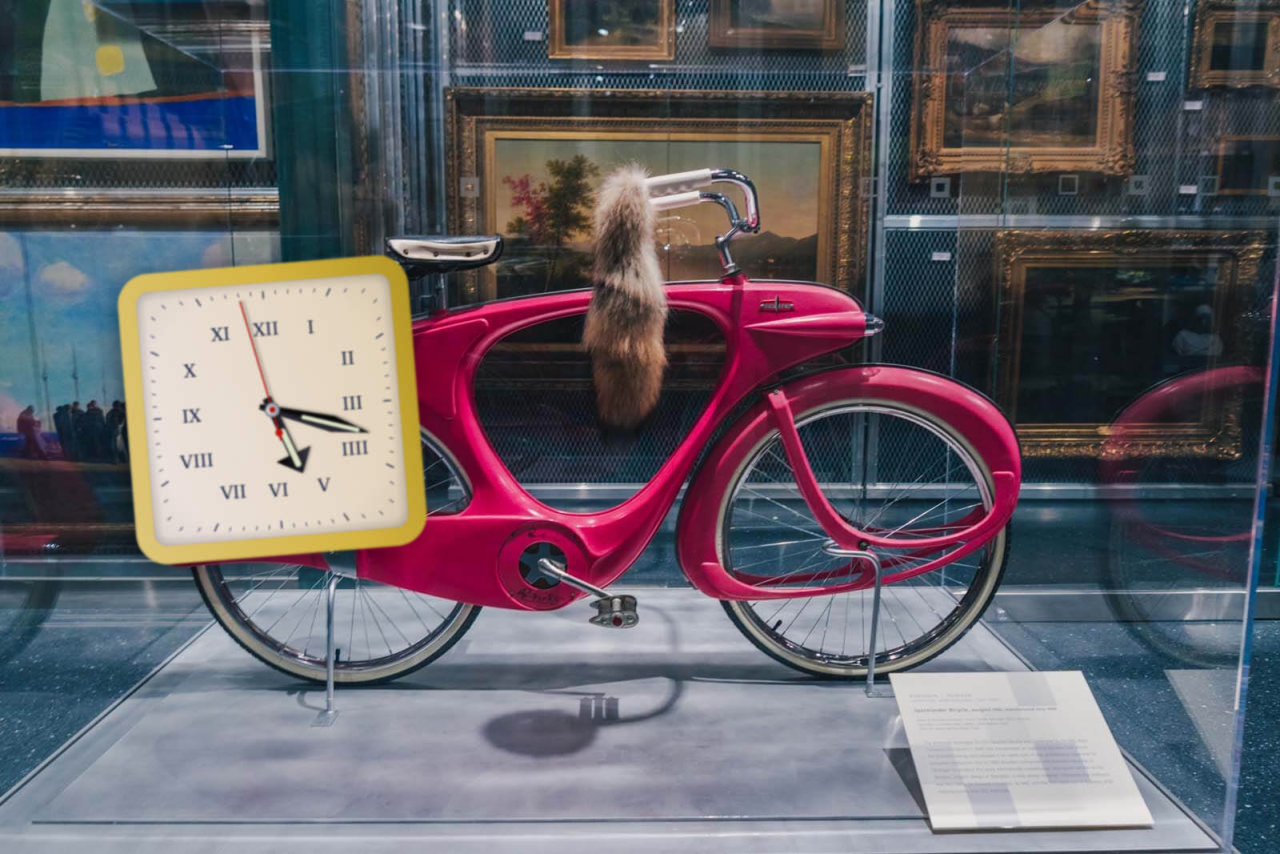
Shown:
5 h 17 min 58 s
